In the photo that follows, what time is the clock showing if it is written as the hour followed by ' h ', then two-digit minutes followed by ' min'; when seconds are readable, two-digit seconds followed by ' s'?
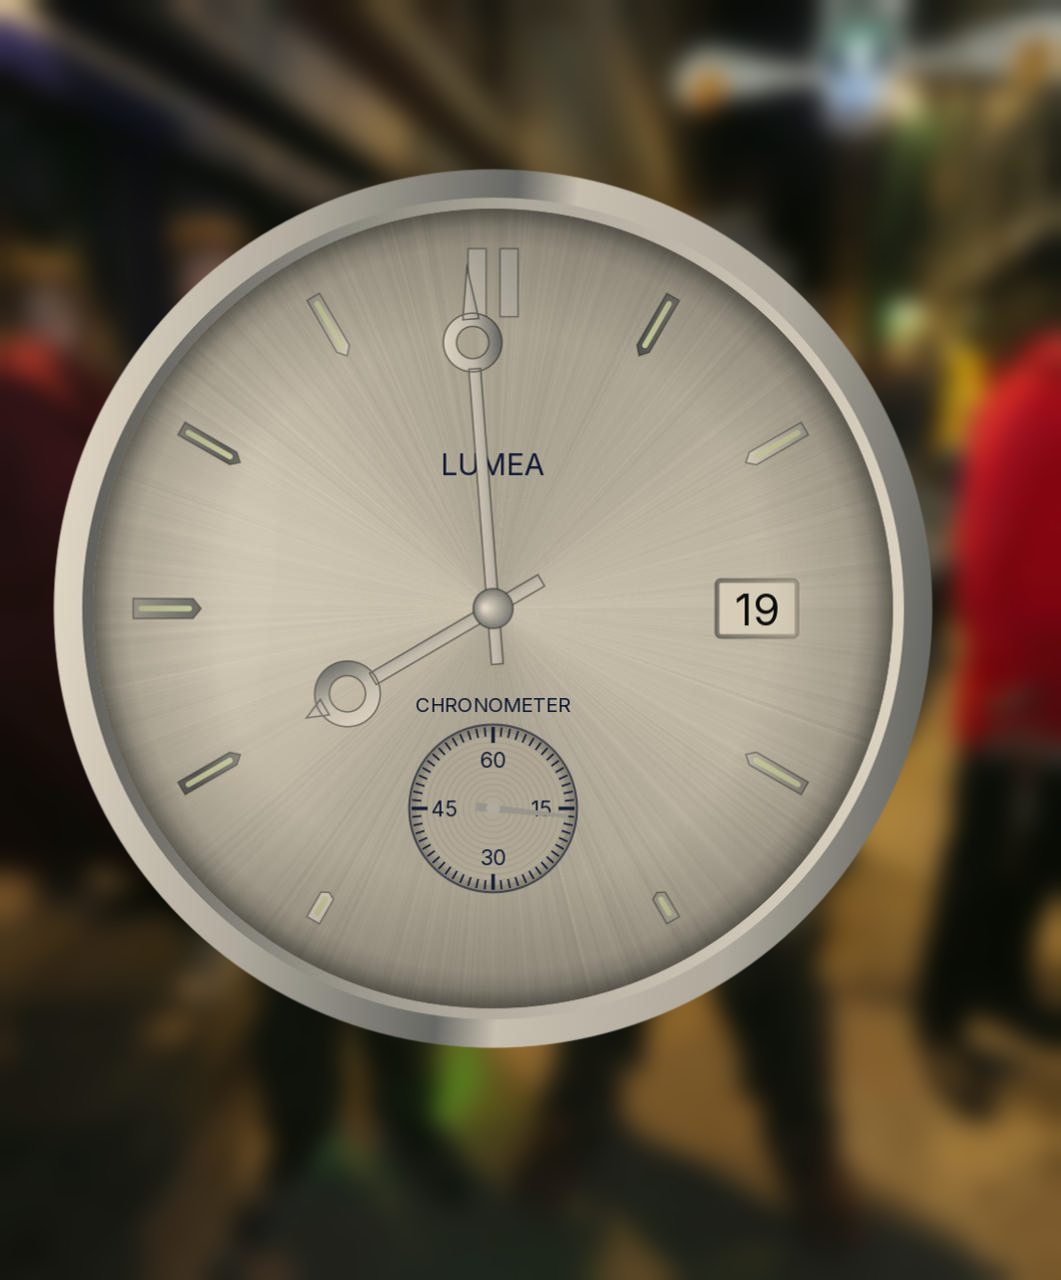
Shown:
7 h 59 min 16 s
